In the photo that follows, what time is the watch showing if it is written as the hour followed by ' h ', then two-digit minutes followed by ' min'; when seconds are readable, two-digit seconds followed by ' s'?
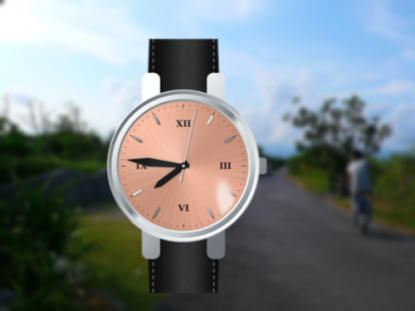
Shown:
7 h 46 min 02 s
